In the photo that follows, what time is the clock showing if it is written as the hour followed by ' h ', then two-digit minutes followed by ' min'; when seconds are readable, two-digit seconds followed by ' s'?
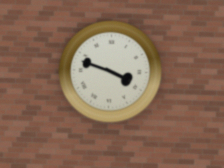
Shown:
3 h 48 min
